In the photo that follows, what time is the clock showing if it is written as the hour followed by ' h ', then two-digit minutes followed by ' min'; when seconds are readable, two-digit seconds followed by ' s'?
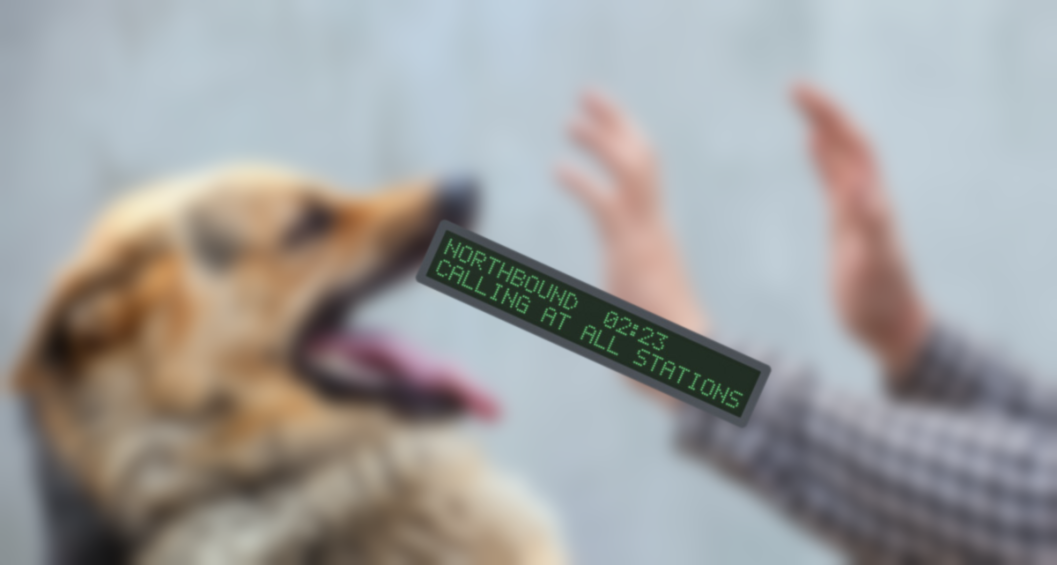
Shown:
2 h 23 min
